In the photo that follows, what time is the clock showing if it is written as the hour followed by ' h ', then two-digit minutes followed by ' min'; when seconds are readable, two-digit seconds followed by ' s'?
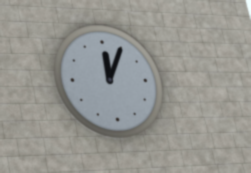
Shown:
12 h 05 min
